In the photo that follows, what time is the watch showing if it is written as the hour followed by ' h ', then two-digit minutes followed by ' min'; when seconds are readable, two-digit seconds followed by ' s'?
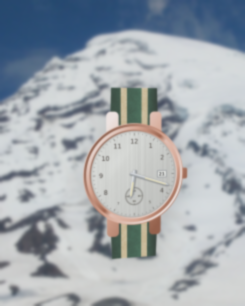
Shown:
6 h 18 min
